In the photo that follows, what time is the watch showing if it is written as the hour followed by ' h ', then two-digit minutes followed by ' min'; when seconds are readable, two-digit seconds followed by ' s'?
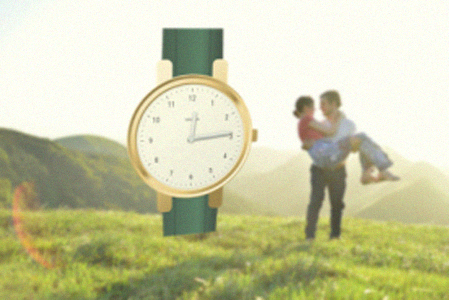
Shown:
12 h 14 min
